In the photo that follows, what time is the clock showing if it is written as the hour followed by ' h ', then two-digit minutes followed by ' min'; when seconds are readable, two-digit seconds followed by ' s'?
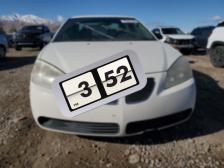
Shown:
3 h 52 min
